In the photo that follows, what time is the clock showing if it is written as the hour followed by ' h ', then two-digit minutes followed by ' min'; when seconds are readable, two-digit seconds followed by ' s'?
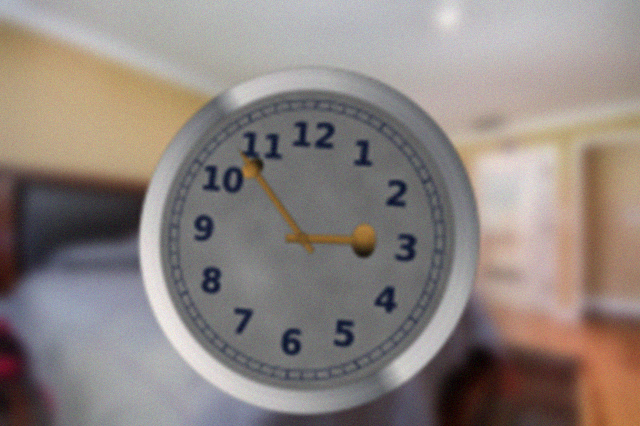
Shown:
2 h 53 min
